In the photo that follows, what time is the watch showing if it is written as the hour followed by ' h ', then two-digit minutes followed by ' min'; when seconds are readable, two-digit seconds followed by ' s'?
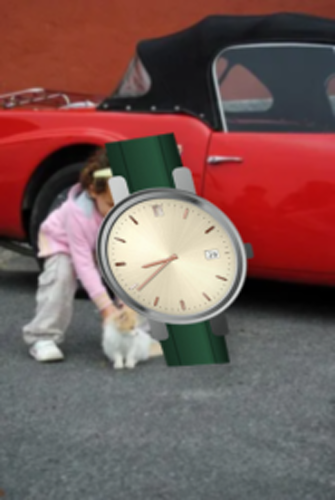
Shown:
8 h 39 min
